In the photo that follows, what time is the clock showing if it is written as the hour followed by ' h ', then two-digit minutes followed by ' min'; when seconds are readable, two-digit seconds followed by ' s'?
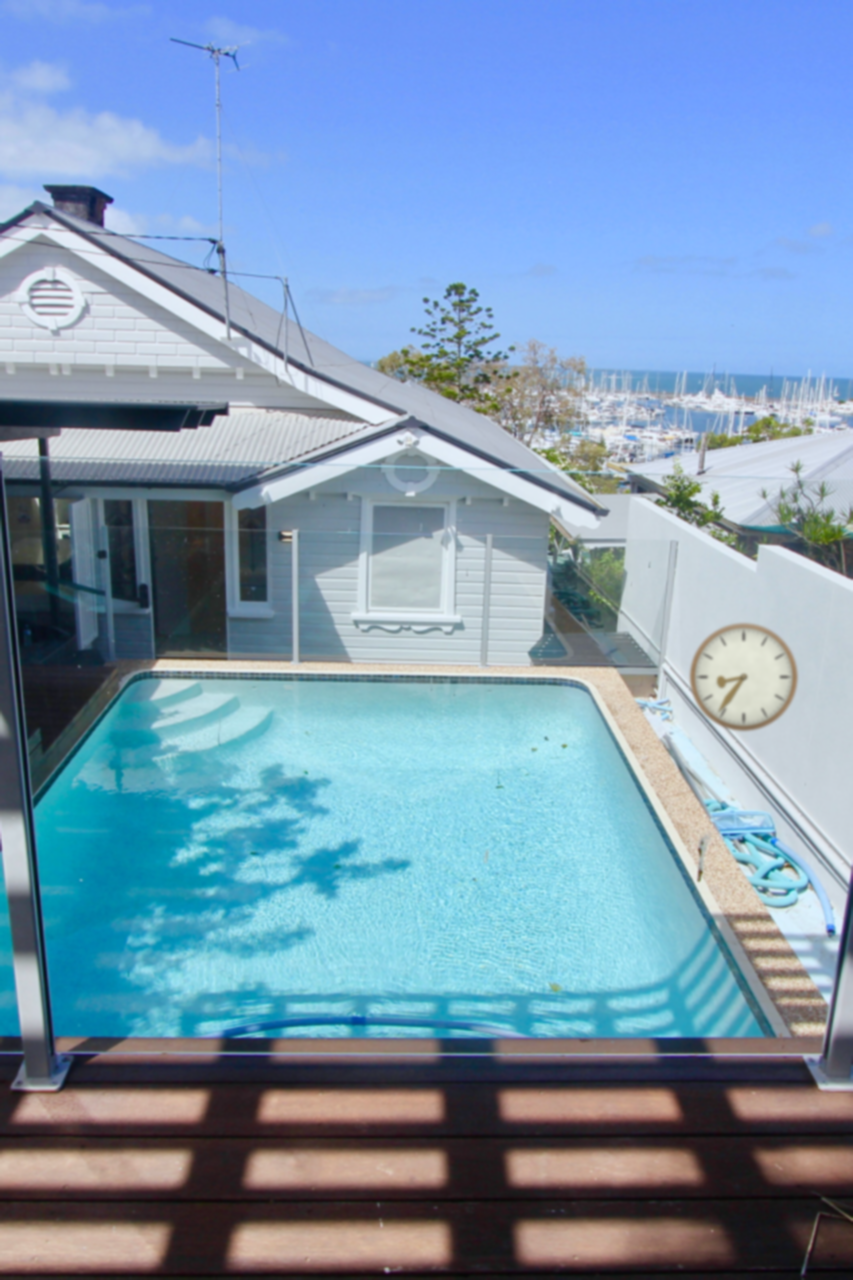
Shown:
8 h 36 min
